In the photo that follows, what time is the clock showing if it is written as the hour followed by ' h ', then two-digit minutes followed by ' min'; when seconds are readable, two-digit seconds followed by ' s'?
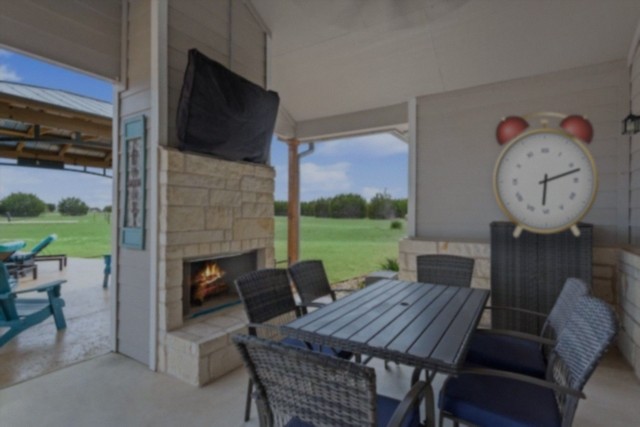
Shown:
6 h 12 min
